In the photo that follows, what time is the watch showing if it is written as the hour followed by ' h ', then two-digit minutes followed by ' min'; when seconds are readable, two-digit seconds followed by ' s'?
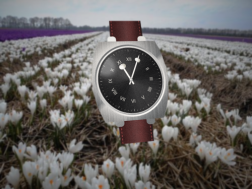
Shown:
11 h 04 min
